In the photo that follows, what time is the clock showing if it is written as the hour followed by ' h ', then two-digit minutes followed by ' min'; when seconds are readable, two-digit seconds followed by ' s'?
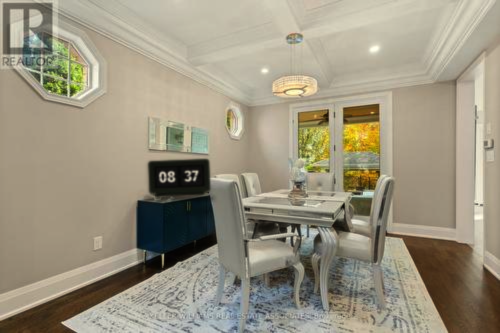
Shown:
8 h 37 min
